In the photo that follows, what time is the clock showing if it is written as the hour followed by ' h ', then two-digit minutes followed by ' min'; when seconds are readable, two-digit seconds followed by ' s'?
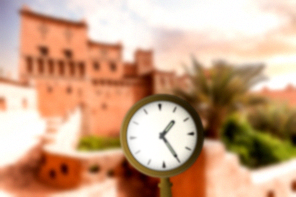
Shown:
1 h 25 min
